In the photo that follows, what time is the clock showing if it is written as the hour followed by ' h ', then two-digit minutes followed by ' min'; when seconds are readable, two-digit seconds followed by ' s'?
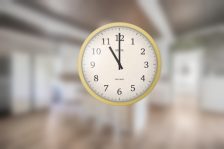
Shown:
11 h 00 min
